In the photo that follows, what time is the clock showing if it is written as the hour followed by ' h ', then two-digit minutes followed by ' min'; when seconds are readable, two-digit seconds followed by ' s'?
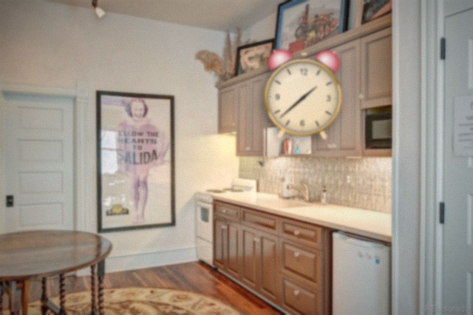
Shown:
1 h 38 min
